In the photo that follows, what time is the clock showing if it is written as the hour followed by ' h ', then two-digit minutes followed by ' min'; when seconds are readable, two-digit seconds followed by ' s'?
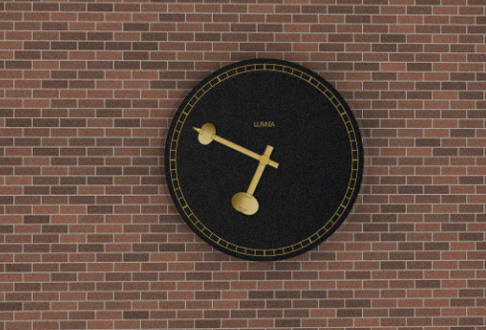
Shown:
6 h 49 min
